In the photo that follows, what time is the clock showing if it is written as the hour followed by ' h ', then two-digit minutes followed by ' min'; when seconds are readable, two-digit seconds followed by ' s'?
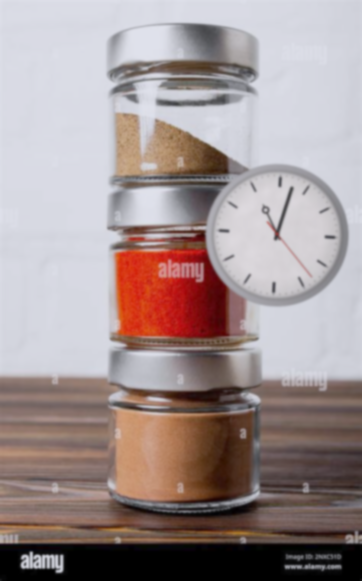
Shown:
11 h 02 min 23 s
